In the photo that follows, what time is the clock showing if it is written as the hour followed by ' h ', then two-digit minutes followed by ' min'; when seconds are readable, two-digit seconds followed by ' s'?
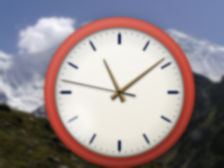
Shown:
11 h 08 min 47 s
